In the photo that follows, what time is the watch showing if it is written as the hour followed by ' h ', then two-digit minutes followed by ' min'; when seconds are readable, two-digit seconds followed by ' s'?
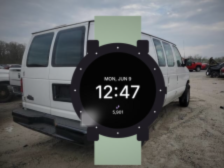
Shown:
12 h 47 min
